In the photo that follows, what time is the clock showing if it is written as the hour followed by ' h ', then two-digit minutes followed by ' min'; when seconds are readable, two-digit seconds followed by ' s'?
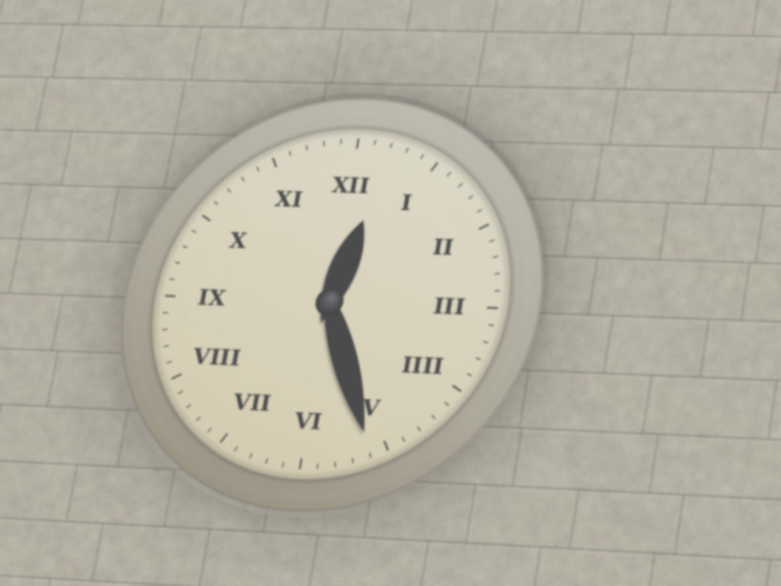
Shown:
12 h 26 min
